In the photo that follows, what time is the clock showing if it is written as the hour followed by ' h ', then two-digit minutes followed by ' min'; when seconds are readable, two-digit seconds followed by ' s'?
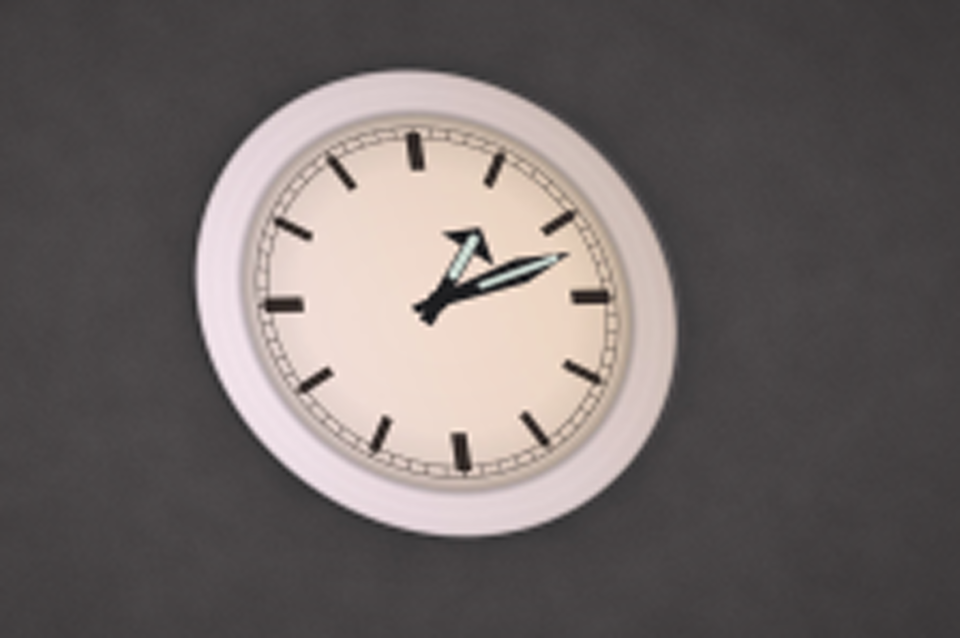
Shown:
1 h 12 min
